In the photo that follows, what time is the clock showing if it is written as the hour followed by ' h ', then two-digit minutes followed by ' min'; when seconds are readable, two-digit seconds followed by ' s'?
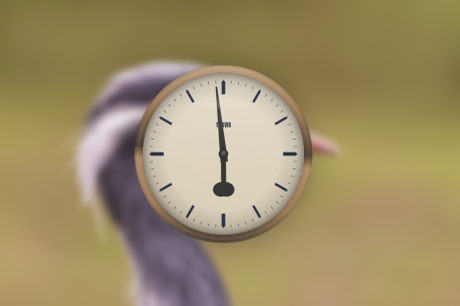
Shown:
5 h 59 min
